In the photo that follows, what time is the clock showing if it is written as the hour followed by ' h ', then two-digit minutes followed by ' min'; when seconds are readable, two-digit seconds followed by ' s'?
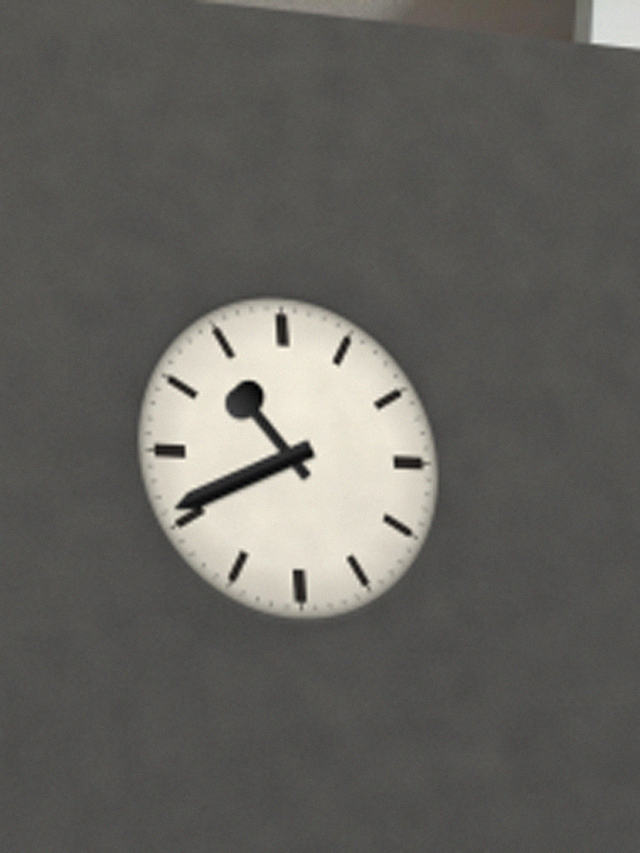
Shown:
10 h 41 min
